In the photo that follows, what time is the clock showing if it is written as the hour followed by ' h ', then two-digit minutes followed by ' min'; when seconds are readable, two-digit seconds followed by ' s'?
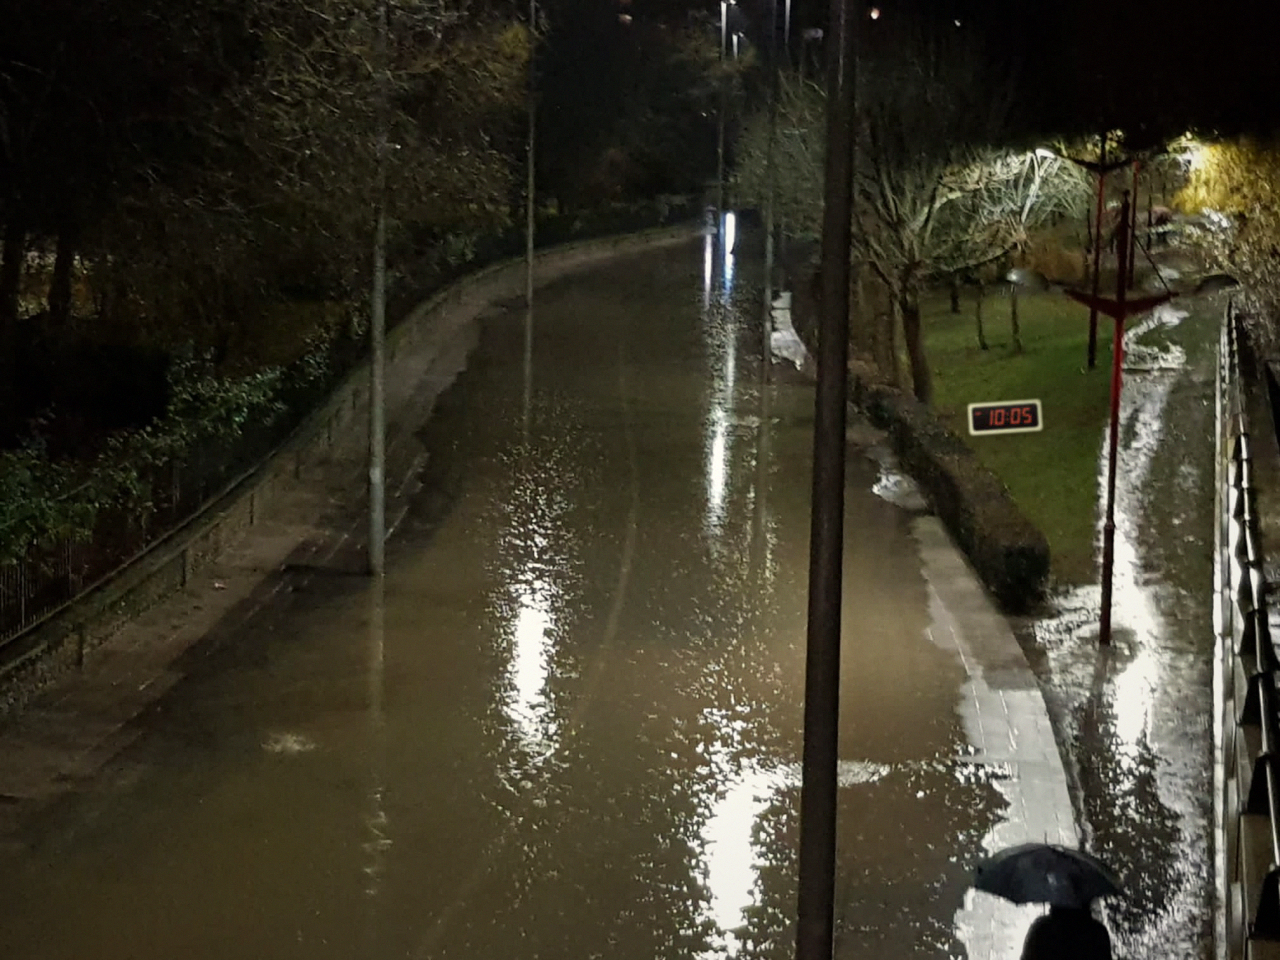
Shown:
10 h 05 min
